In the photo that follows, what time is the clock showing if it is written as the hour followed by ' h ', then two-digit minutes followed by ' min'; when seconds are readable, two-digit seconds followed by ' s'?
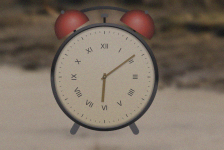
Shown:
6 h 09 min
